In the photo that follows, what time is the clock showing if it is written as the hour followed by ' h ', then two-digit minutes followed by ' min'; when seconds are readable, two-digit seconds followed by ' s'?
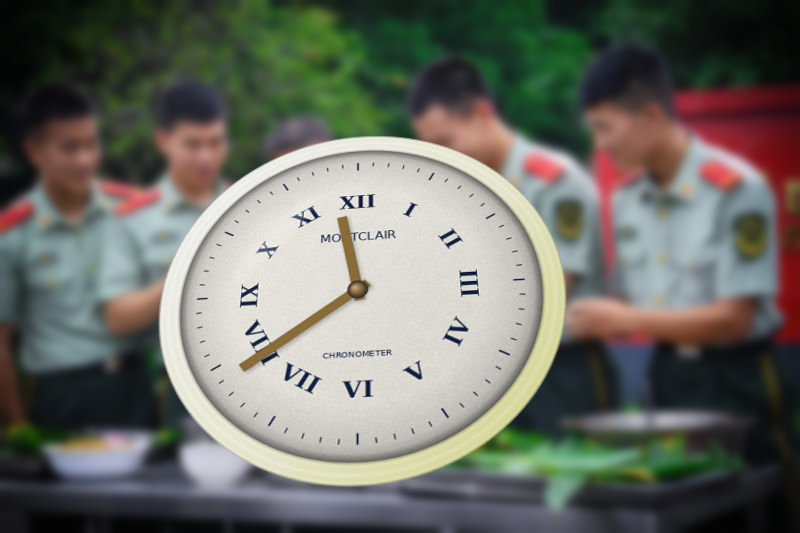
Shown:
11 h 39 min
